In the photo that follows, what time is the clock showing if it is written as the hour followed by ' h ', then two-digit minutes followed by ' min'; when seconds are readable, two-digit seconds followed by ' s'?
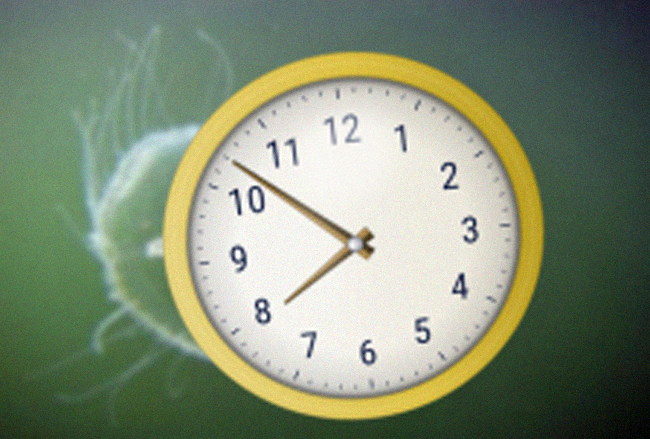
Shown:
7 h 52 min
